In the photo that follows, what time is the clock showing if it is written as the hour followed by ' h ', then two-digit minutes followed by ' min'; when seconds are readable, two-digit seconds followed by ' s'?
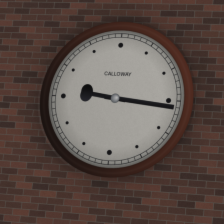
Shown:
9 h 16 min
